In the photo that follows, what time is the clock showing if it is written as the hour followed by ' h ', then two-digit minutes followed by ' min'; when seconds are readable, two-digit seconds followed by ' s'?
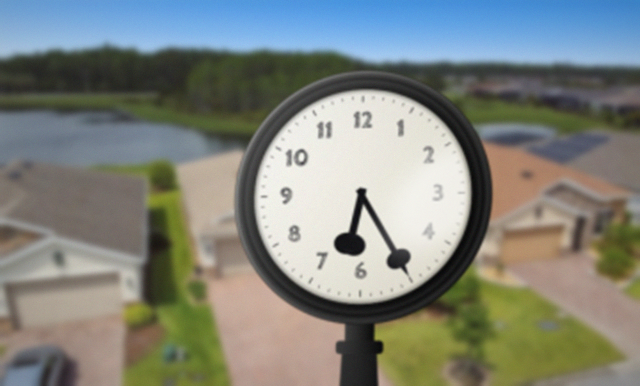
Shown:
6 h 25 min
